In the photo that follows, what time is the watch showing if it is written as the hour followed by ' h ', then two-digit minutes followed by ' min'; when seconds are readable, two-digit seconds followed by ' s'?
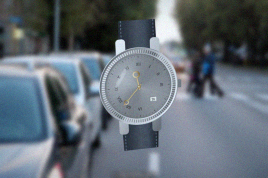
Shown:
11 h 37 min
